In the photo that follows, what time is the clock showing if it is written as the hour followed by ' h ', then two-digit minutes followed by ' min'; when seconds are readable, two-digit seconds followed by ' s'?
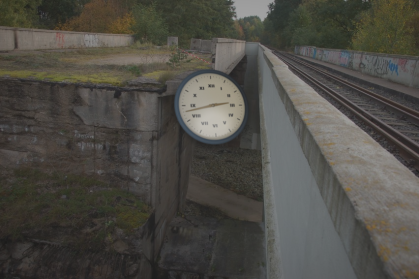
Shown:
2 h 43 min
